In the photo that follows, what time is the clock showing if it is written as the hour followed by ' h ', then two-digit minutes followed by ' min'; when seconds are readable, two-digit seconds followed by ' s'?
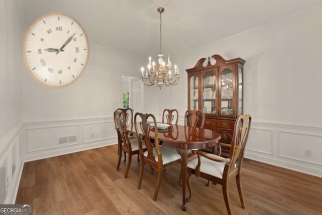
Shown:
9 h 08 min
